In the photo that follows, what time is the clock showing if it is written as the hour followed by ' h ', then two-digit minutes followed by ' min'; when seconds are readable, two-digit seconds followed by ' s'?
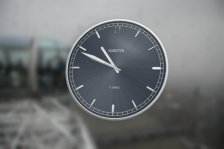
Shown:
10 h 49 min
